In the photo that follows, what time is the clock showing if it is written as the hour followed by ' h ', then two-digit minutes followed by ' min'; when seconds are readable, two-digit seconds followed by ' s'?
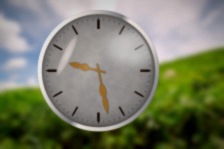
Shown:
9 h 28 min
